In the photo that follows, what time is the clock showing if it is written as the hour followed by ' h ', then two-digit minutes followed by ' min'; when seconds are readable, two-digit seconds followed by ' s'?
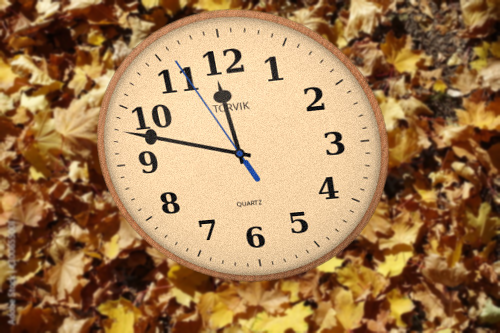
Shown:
11 h 47 min 56 s
